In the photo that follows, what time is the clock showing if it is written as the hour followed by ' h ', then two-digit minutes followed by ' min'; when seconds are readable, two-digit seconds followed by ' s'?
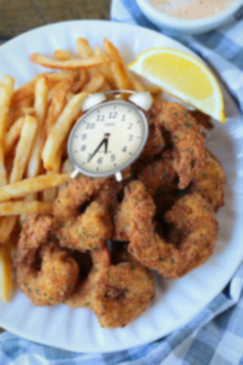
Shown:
5 h 34 min
